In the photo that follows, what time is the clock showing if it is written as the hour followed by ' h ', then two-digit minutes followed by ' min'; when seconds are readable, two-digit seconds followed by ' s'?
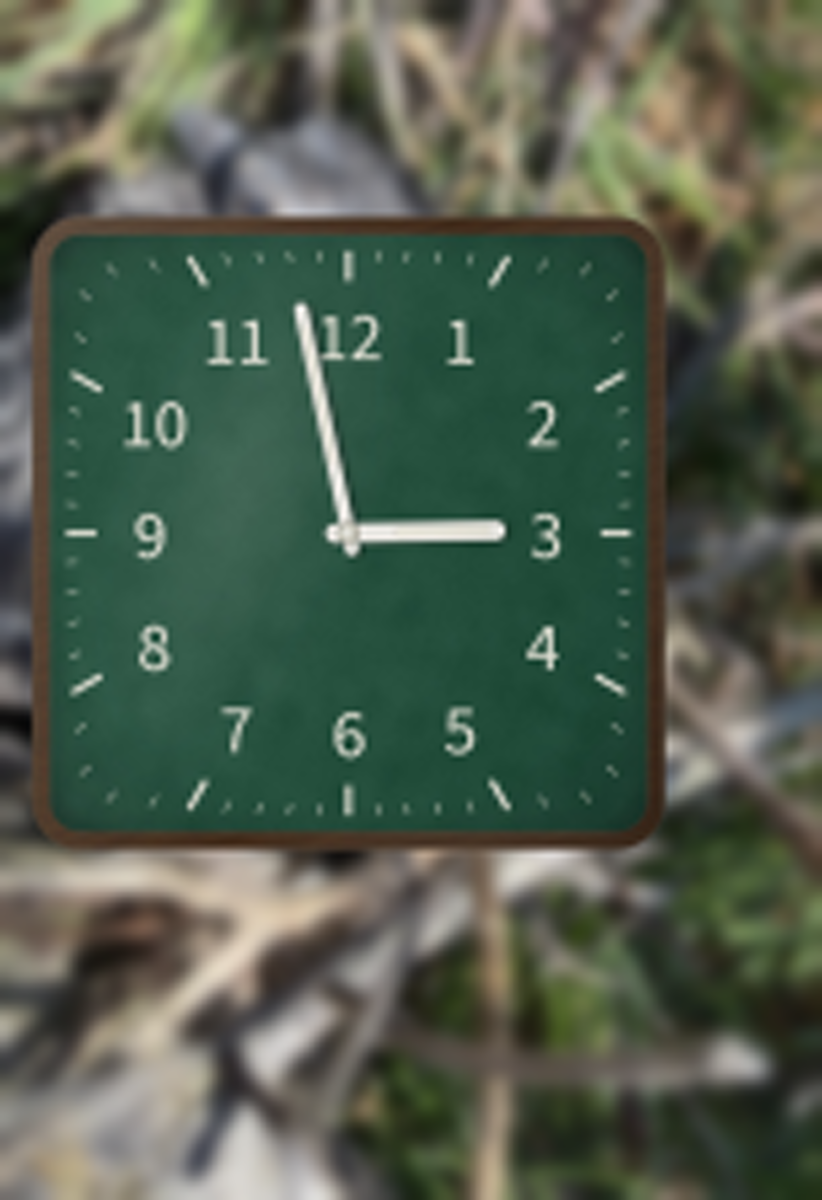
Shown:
2 h 58 min
